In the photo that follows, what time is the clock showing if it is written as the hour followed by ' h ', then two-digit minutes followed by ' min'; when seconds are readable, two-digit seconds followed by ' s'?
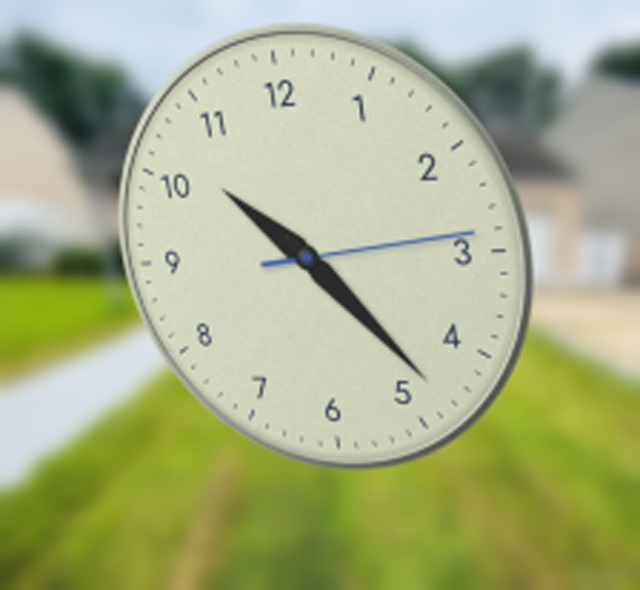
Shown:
10 h 23 min 14 s
